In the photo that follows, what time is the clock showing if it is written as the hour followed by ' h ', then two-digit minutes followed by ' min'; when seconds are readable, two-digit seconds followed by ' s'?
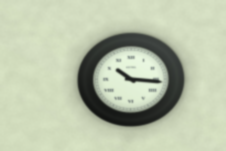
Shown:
10 h 16 min
